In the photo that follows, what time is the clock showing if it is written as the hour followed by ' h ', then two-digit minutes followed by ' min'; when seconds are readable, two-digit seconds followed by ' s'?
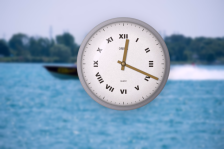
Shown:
12 h 19 min
